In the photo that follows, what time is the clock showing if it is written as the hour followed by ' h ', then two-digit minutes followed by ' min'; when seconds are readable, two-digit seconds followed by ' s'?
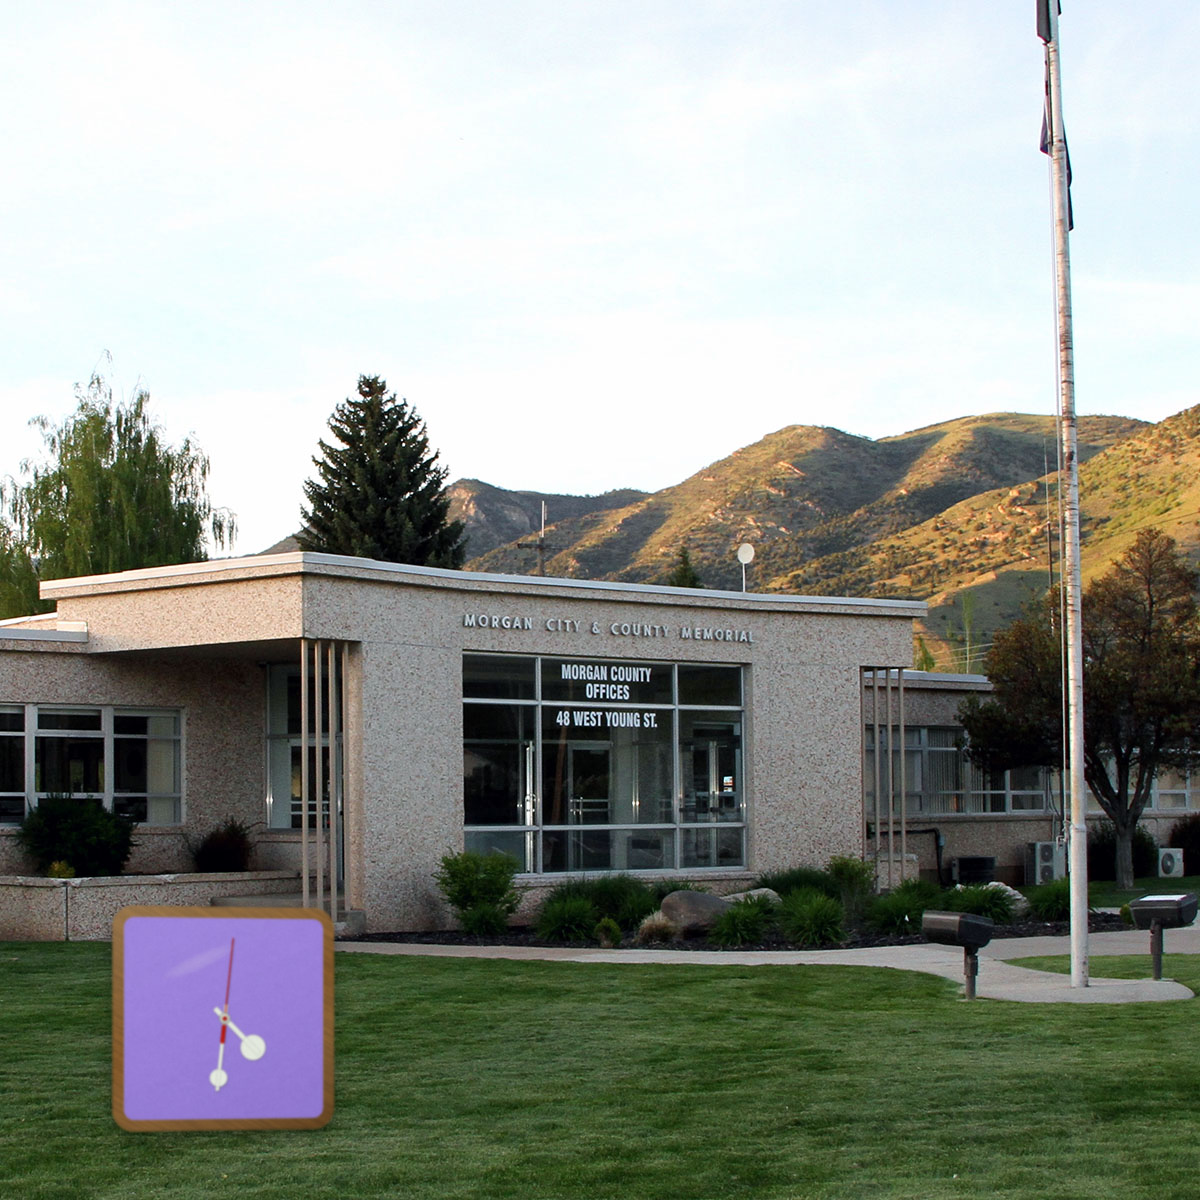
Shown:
4 h 31 min 01 s
